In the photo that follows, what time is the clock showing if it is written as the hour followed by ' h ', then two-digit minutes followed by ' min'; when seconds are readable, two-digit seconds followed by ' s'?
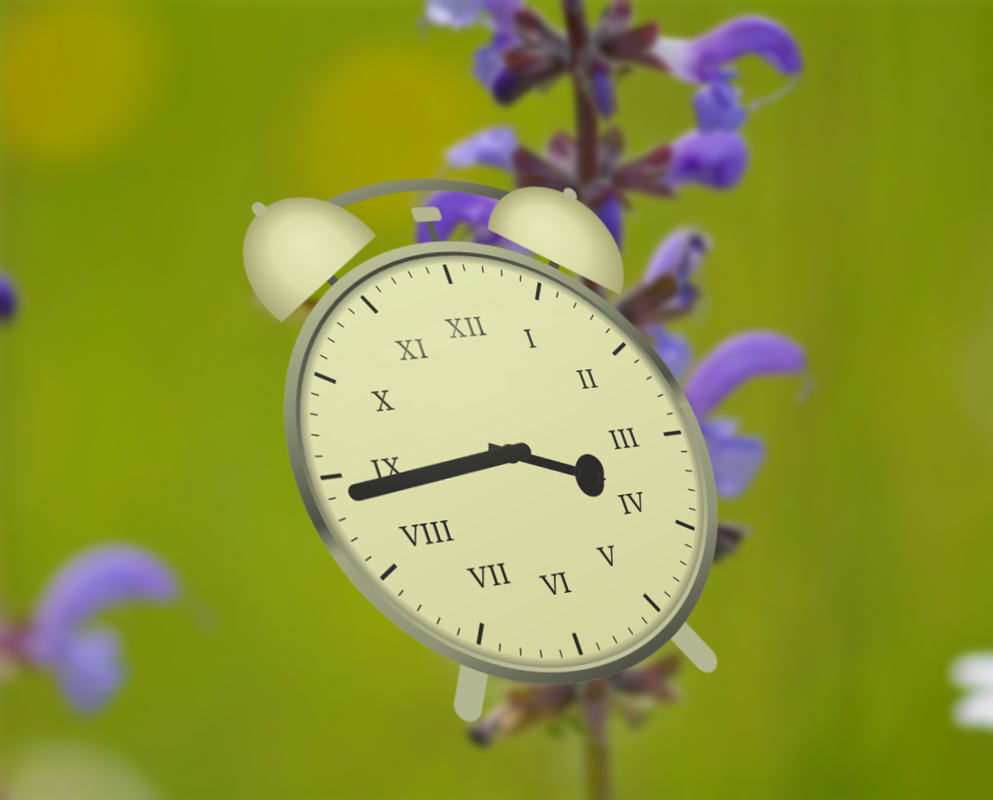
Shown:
3 h 44 min
